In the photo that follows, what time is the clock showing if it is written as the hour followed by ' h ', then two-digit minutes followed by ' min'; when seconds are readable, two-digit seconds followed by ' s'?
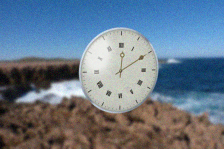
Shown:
12 h 10 min
